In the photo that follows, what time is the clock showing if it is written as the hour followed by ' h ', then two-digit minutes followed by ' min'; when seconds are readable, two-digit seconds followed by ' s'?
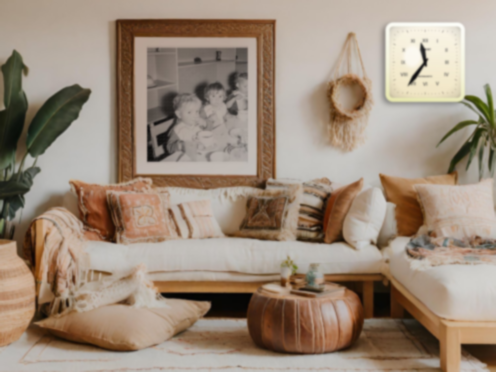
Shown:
11 h 36 min
